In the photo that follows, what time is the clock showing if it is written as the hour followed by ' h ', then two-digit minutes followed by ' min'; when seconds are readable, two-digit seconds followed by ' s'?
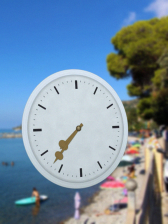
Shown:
7 h 37 min
